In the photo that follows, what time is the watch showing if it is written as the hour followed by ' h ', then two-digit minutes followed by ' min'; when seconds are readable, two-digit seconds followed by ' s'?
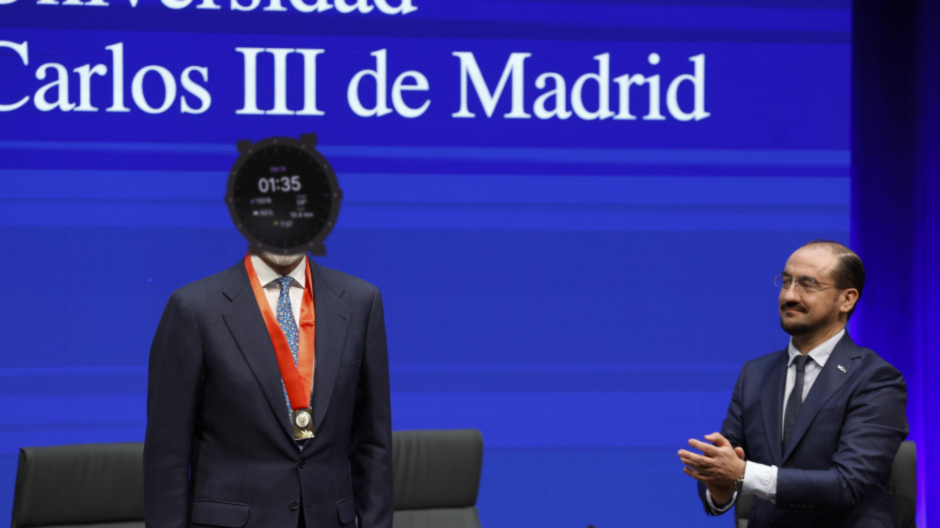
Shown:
1 h 35 min
